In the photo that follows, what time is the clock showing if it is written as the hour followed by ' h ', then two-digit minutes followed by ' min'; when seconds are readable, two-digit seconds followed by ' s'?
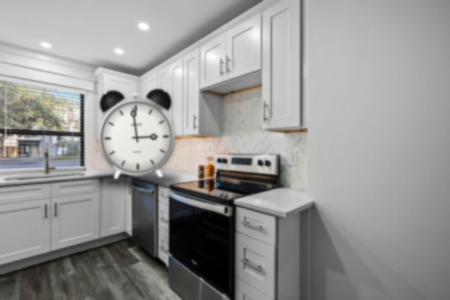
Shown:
2 h 59 min
